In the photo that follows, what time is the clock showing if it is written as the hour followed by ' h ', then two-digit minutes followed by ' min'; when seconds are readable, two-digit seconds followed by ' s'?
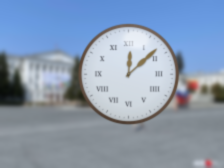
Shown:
12 h 08 min
